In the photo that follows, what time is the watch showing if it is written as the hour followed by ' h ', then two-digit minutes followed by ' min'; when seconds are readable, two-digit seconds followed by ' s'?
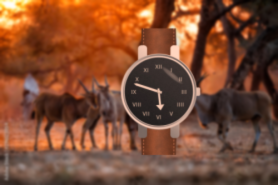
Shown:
5 h 48 min
